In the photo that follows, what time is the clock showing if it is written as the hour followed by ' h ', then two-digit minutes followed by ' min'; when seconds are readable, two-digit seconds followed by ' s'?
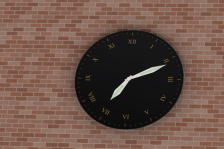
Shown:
7 h 11 min
